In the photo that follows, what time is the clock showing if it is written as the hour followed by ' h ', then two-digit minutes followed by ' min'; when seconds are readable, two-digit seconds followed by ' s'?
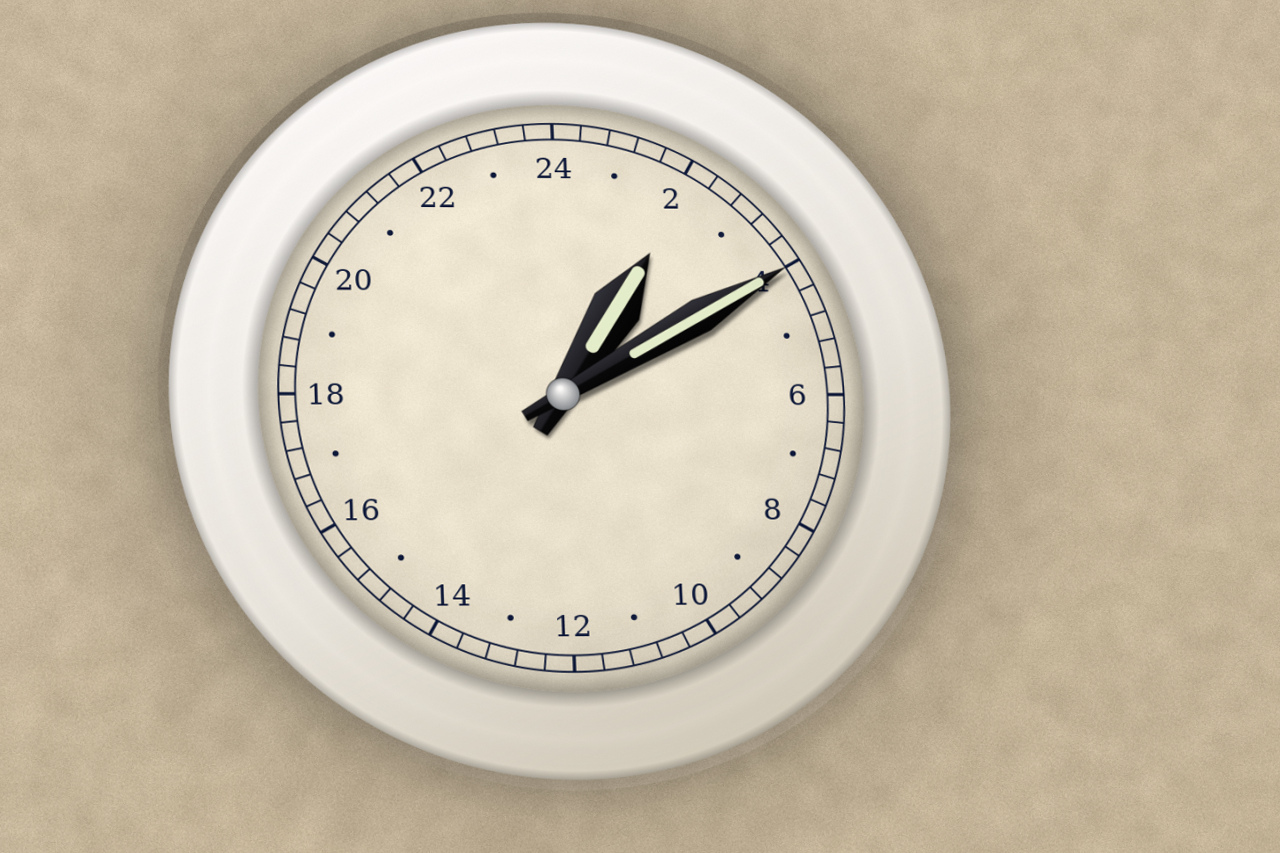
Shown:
2 h 10 min
